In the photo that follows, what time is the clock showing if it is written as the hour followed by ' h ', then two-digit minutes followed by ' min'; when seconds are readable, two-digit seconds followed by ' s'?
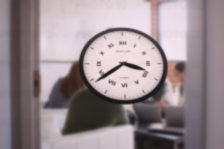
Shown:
3 h 39 min
